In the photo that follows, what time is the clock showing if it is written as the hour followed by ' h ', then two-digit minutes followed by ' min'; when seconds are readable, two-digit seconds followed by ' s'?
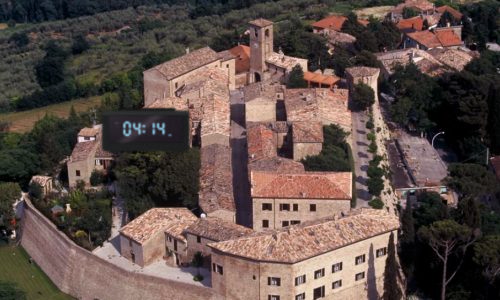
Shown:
4 h 14 min
